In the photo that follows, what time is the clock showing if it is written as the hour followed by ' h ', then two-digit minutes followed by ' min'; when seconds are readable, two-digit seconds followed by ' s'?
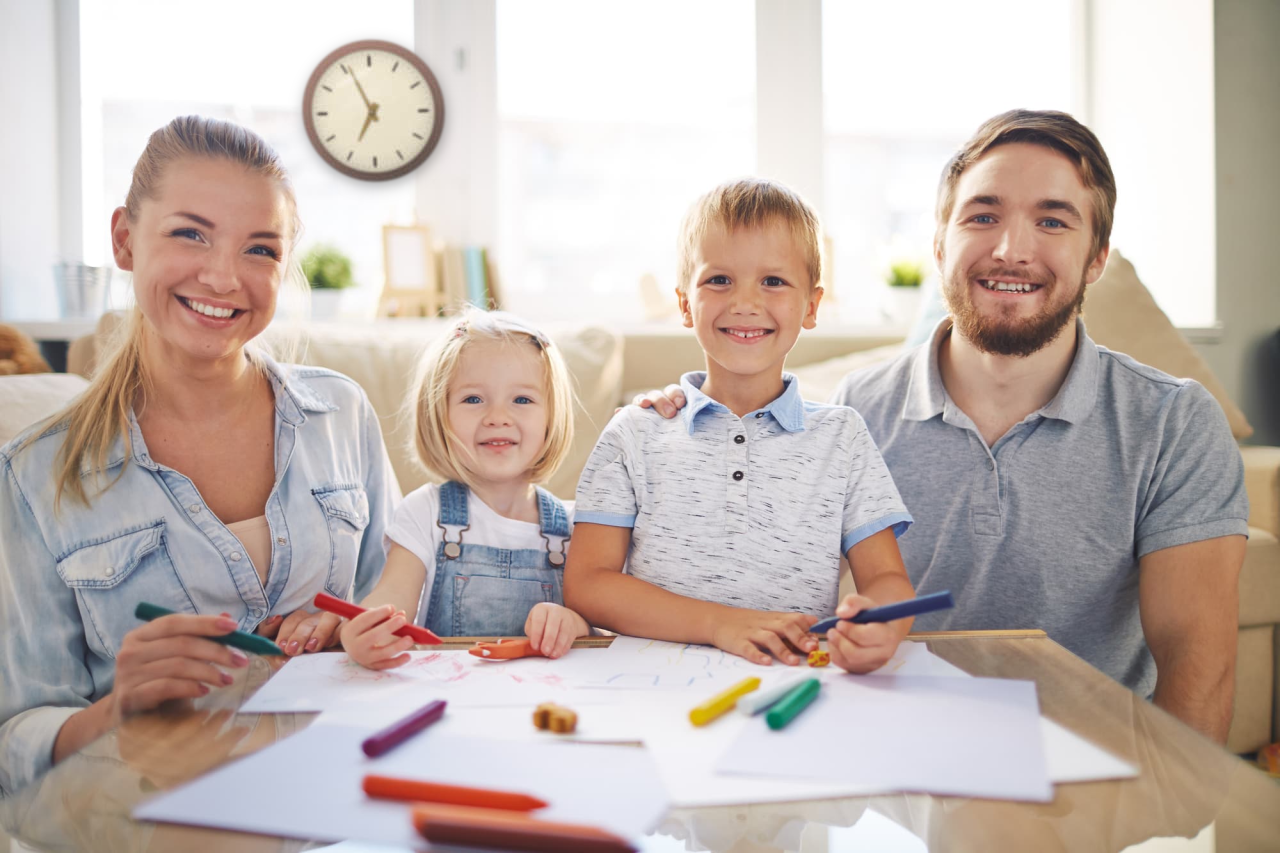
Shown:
6 h 56 min
